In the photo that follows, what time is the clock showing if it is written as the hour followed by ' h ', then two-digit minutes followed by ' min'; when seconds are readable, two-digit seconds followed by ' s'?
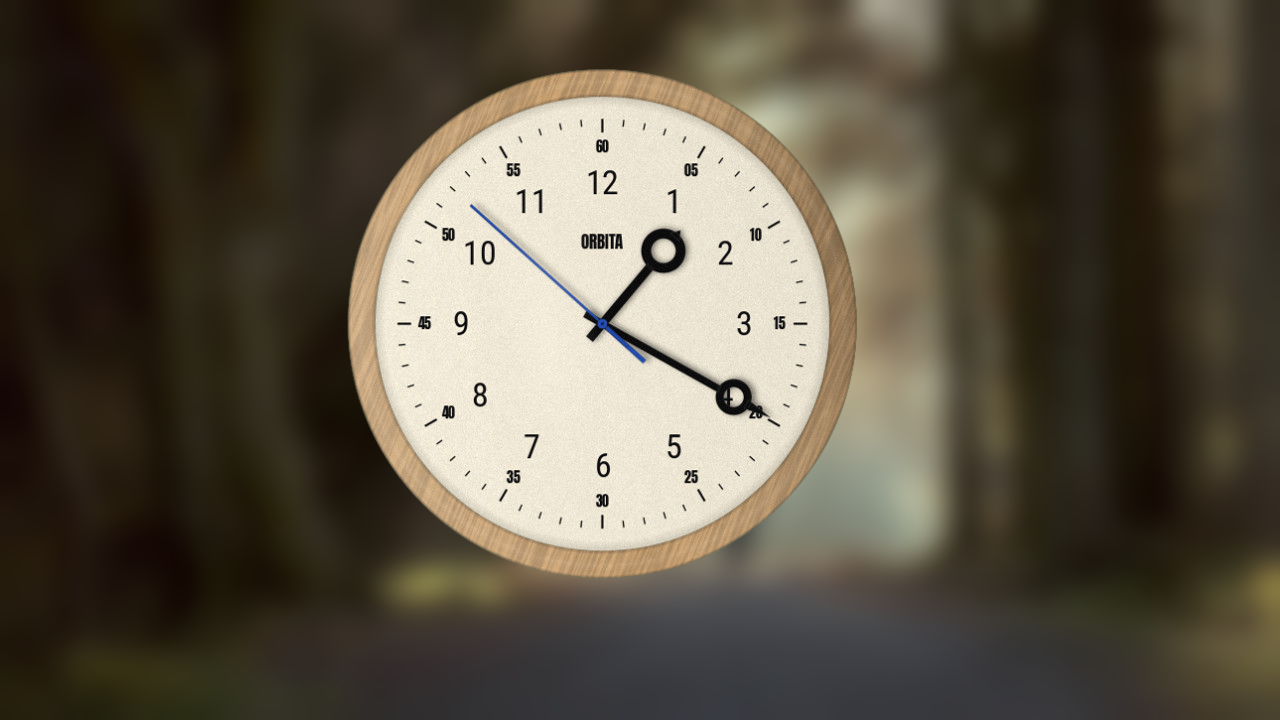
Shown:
1 h 19 min 52 s
